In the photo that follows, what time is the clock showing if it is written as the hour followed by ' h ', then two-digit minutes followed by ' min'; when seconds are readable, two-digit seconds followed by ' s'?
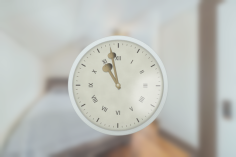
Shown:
10 h 58 min
